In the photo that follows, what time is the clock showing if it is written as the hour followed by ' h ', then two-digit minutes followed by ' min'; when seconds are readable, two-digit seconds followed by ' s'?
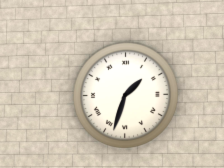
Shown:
1 h 33 min
